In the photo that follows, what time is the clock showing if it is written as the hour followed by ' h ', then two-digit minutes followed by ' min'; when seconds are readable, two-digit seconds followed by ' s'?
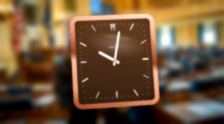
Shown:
10 h 02 min
